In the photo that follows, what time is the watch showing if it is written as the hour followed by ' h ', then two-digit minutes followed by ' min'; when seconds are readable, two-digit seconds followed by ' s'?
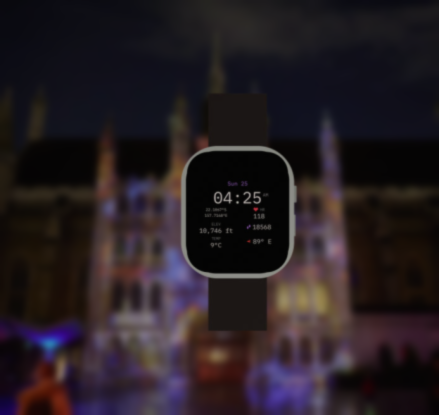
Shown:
4 h 25 min
